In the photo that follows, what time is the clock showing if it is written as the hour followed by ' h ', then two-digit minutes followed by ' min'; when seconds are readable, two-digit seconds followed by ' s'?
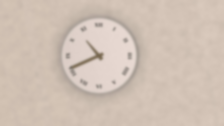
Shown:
10 h 41 min
